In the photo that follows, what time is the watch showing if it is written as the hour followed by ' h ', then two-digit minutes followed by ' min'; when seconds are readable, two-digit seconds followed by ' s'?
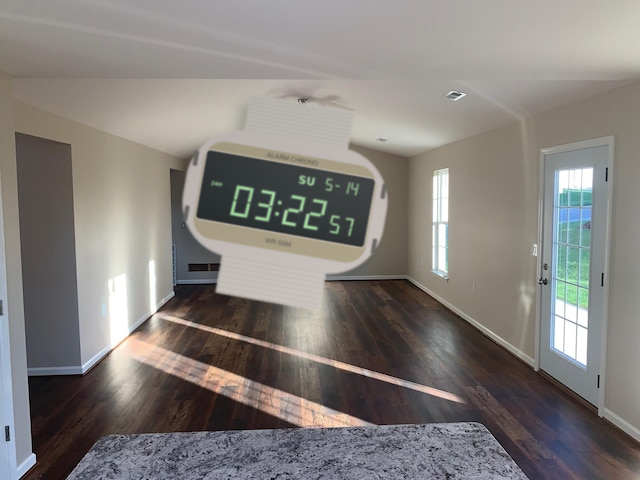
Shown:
3 h 22 min 57 s
